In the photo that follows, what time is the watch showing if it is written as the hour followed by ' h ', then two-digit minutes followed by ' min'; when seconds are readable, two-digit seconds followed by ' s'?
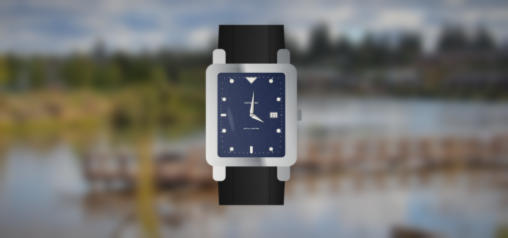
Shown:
4 h 01 min
